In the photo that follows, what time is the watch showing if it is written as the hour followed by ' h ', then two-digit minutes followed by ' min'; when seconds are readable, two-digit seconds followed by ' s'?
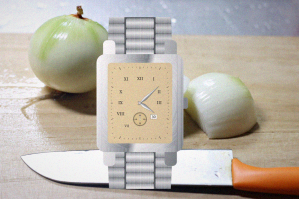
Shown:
4 h 08 min
